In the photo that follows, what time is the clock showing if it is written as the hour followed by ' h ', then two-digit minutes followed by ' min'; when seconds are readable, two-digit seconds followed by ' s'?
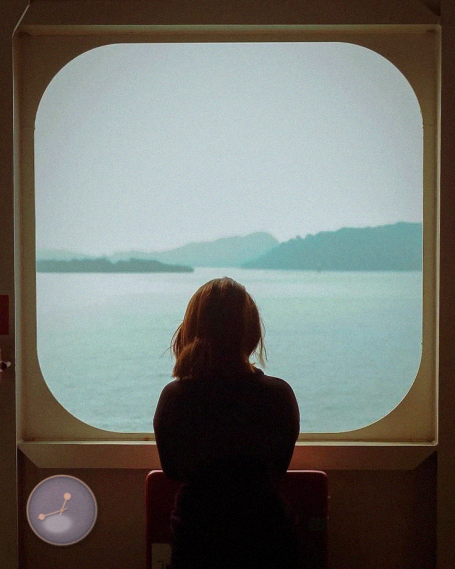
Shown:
12 h 42 min
